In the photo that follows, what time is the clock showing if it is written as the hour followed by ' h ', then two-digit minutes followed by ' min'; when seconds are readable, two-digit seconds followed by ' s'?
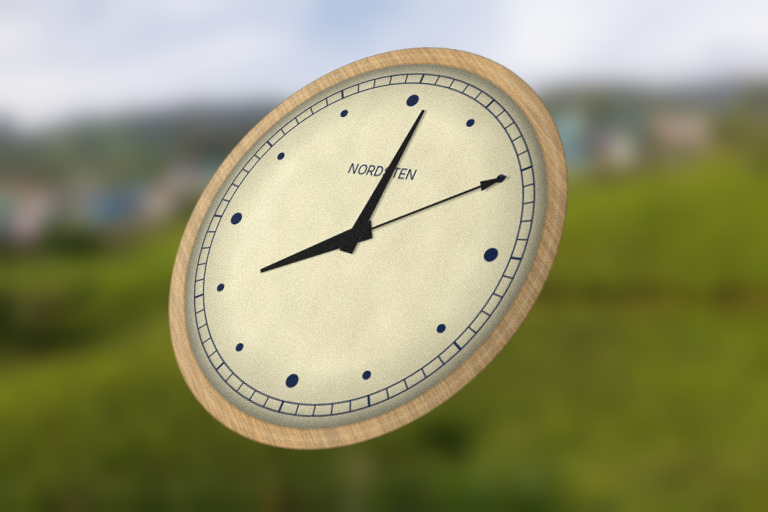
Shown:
8 h 01 min 10 s
